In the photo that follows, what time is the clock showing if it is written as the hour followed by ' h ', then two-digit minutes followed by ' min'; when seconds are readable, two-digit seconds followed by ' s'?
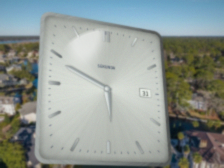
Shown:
5 h 49 min
